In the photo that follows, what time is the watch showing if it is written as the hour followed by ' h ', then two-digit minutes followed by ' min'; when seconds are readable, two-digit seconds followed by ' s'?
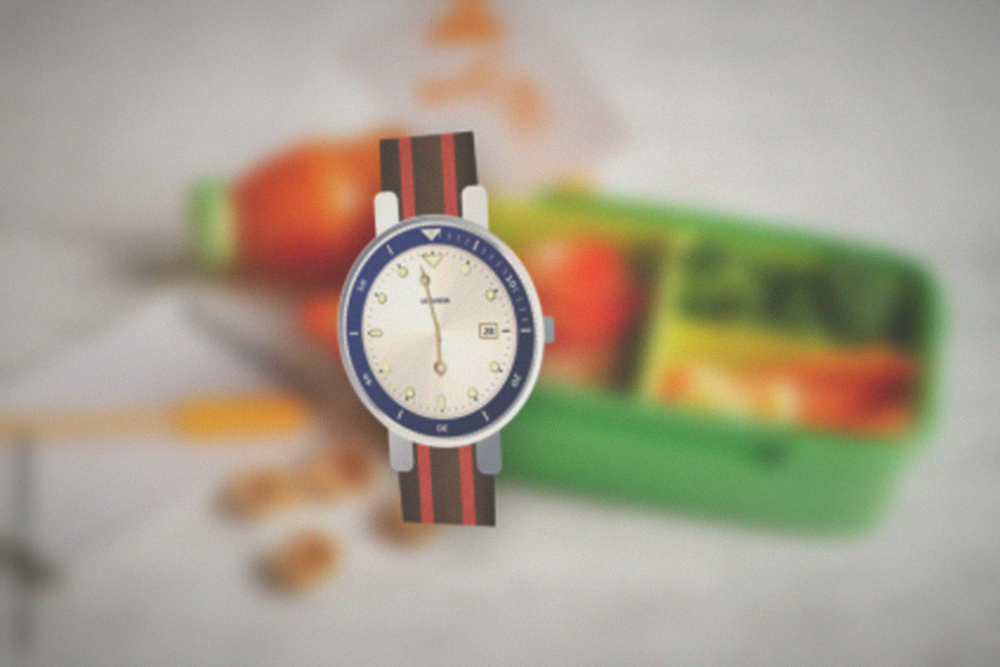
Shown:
5 h 58 min
